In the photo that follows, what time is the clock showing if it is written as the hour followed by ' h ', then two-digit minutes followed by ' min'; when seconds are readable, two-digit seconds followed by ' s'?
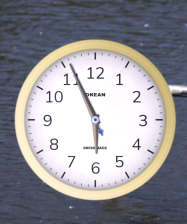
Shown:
5 h 55 min 56 s
